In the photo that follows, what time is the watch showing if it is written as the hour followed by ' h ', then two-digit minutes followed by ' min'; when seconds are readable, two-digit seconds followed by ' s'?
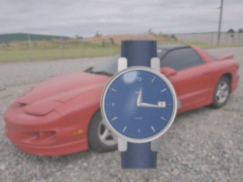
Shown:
12 h 16 min
